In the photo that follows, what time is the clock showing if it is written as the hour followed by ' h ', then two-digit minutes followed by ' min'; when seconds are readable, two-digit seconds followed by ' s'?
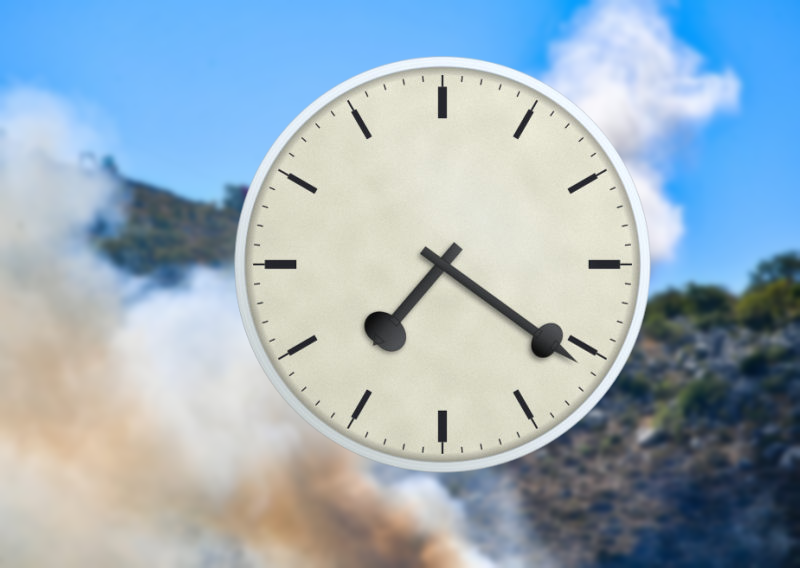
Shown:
7 h 21 min
